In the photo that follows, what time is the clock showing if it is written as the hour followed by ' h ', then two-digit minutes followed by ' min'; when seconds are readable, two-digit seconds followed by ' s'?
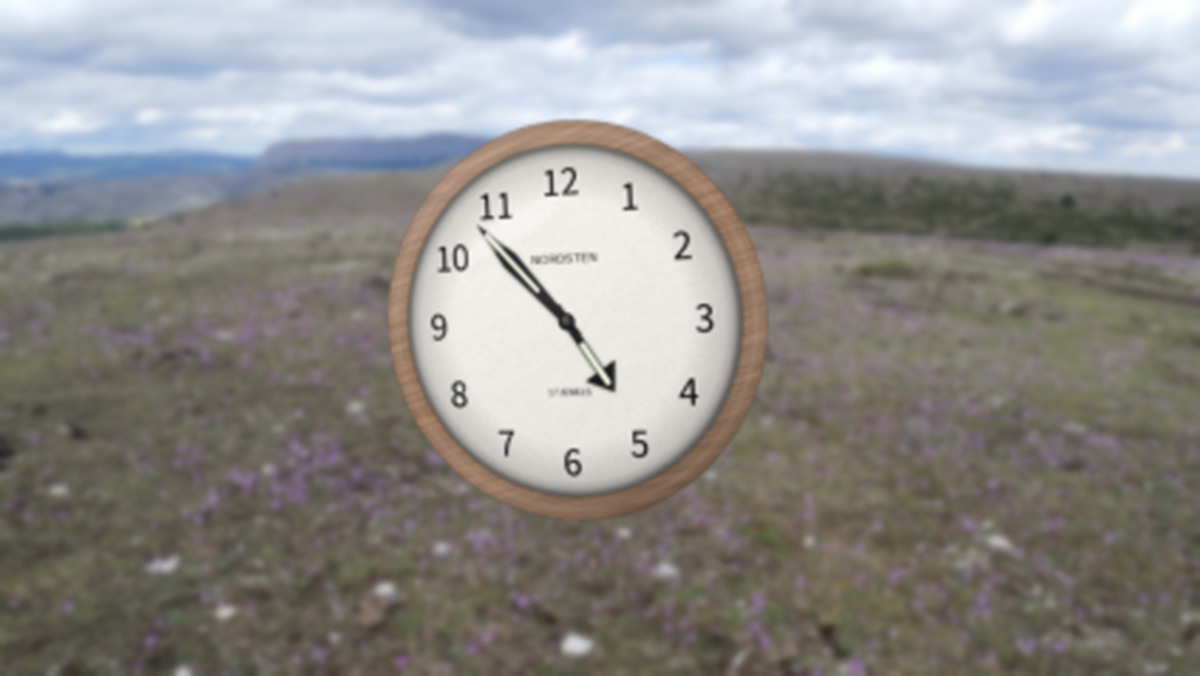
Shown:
4 h 53 min
